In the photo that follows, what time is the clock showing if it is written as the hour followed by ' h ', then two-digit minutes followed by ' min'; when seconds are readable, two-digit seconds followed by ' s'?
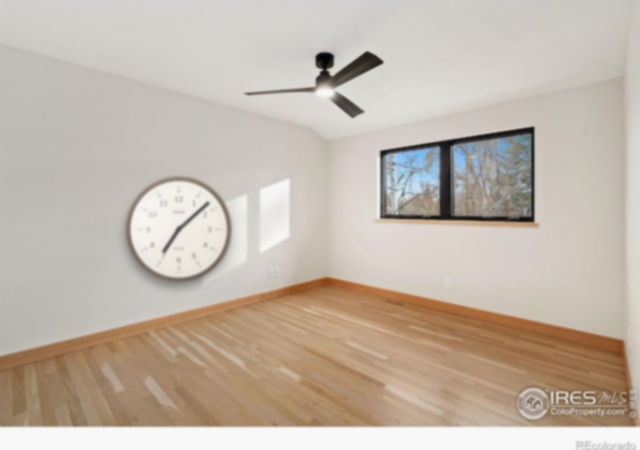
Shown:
7 h 08 min
